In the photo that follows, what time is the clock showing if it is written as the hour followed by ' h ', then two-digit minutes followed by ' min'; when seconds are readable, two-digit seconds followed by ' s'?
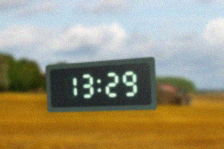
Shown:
13 h 29 min
